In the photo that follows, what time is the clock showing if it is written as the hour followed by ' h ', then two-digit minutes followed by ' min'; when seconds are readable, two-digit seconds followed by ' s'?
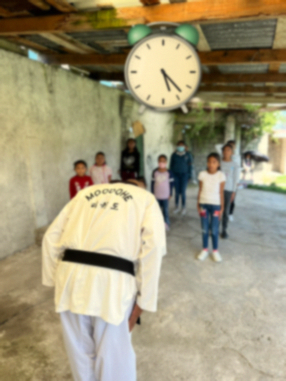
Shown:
5 h 23 min
